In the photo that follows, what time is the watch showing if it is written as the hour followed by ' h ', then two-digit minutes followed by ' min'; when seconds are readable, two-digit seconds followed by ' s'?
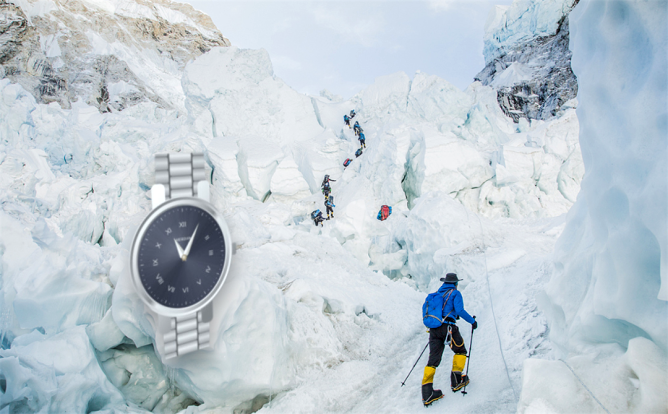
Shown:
11 h 05 min
